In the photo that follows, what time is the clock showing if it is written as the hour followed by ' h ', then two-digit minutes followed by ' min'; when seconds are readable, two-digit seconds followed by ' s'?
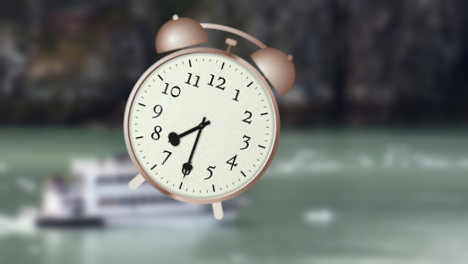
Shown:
7 h 30 min
